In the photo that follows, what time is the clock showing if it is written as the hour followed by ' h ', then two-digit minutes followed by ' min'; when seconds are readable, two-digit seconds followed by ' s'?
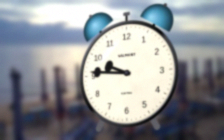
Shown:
9 h 46 min
